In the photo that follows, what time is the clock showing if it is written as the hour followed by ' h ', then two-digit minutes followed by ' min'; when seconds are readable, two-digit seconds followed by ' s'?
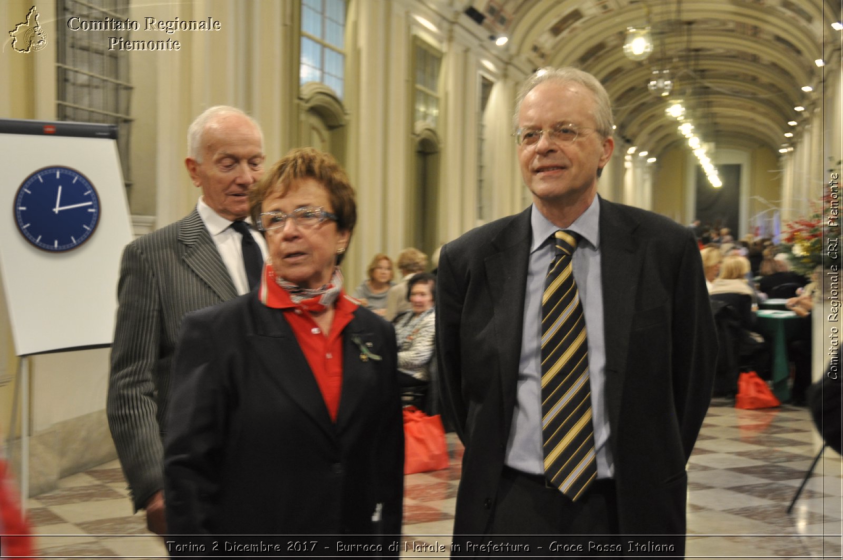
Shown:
12 h 13 min
